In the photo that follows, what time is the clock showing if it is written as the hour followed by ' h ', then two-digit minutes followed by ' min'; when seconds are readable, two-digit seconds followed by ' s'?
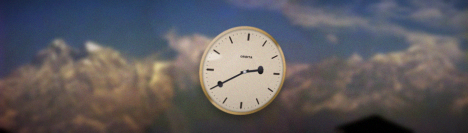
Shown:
2 h 40 min
